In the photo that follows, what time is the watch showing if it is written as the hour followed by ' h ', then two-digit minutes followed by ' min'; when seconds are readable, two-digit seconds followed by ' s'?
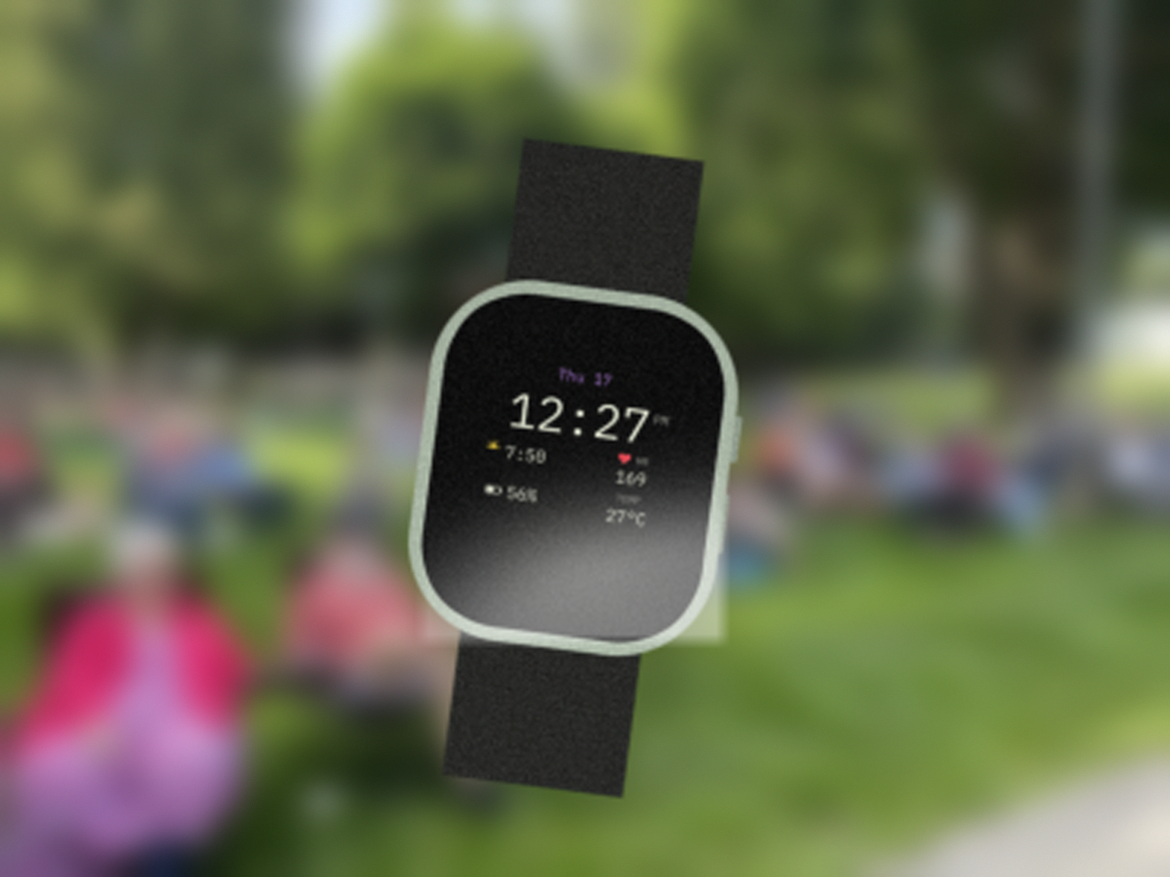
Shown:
12 h 27 min
